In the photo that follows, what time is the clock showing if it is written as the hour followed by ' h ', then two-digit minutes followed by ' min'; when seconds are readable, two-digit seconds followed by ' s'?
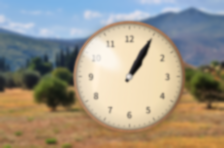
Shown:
1 h 05 min
